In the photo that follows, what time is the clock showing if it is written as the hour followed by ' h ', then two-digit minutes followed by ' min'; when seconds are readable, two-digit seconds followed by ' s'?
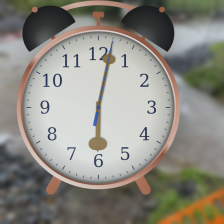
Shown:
6 h 02 min 02 s
